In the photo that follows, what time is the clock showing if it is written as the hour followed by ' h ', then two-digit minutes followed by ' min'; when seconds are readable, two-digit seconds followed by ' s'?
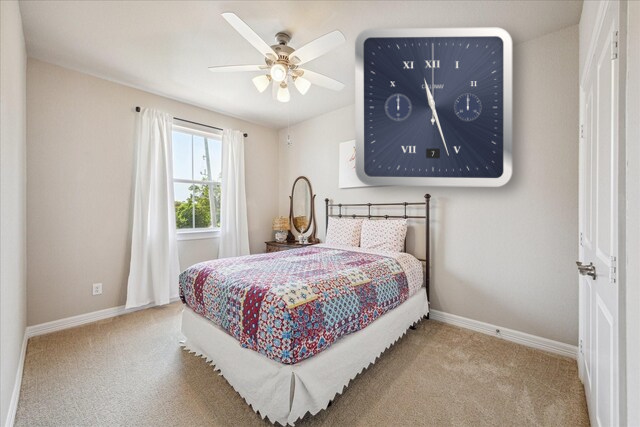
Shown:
11 h 27 min
